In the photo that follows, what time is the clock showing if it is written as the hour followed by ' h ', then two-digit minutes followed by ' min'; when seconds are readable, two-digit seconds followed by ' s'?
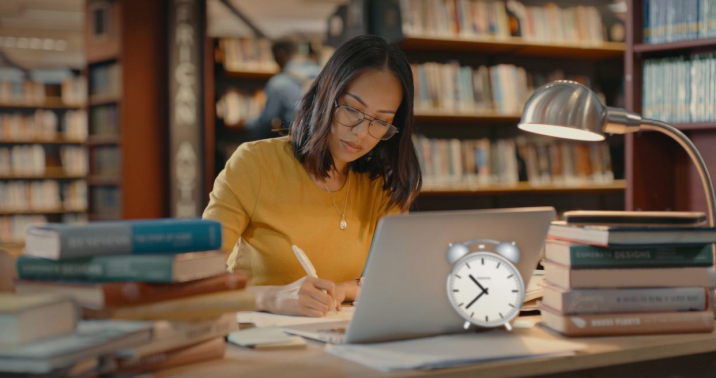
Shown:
10 h 38 min
